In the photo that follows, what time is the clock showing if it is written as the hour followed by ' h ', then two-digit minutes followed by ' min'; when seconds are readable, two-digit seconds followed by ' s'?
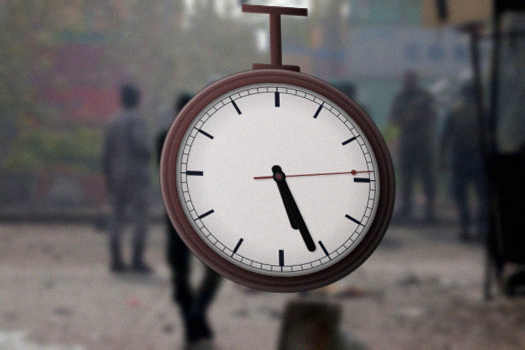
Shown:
5 h 26 min 14 s
